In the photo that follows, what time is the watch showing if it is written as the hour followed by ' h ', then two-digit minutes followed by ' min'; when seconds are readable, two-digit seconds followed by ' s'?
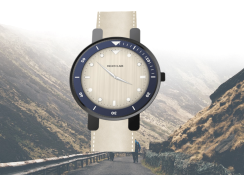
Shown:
3 h 52 min
